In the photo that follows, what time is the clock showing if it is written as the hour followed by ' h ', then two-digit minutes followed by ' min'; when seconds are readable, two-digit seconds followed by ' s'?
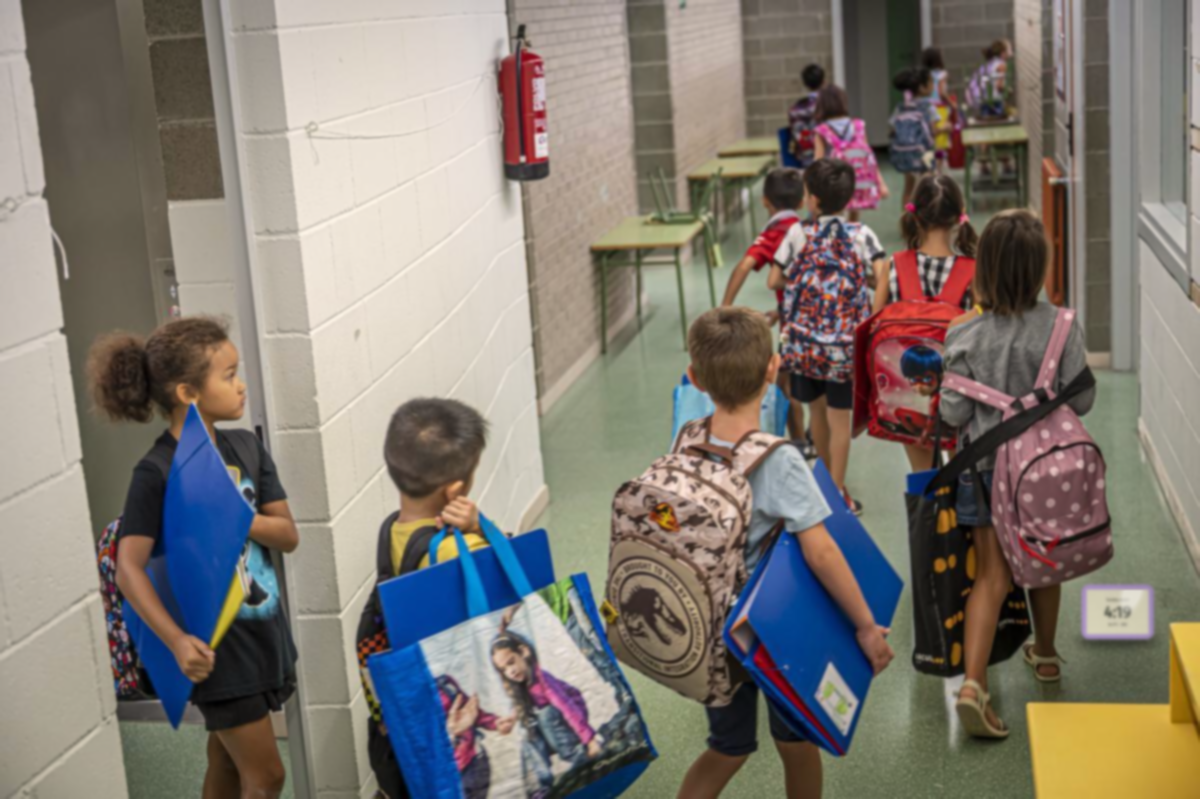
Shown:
4 h 19 min
